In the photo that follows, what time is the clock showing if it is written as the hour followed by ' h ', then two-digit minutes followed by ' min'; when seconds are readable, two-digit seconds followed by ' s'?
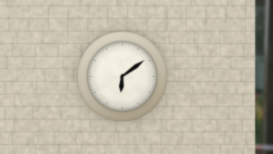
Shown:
6 h 09 min
